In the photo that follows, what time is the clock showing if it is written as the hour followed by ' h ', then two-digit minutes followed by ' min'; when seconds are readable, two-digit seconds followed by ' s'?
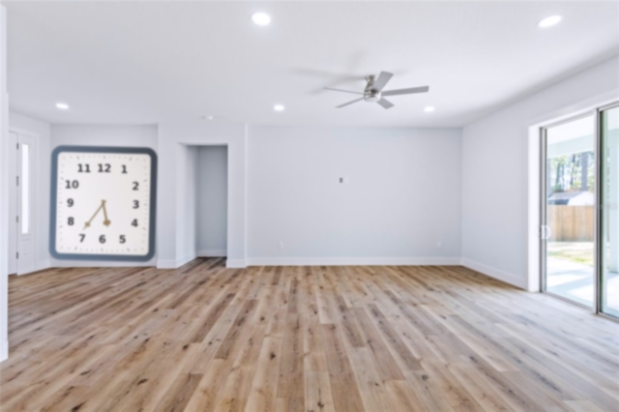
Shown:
5 h 36 min
